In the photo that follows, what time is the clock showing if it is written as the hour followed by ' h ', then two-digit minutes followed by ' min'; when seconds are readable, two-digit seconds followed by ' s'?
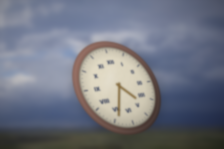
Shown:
4 h 34 min
